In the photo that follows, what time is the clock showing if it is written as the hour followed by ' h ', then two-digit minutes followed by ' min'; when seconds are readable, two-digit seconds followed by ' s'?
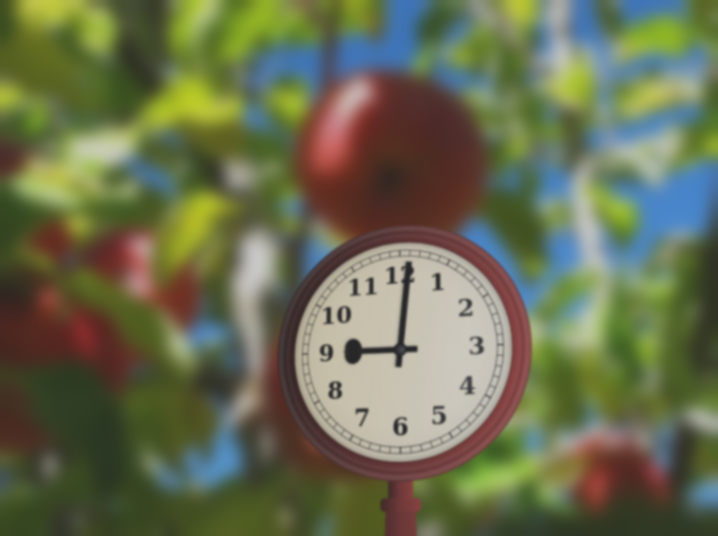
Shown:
9 h 01 min
